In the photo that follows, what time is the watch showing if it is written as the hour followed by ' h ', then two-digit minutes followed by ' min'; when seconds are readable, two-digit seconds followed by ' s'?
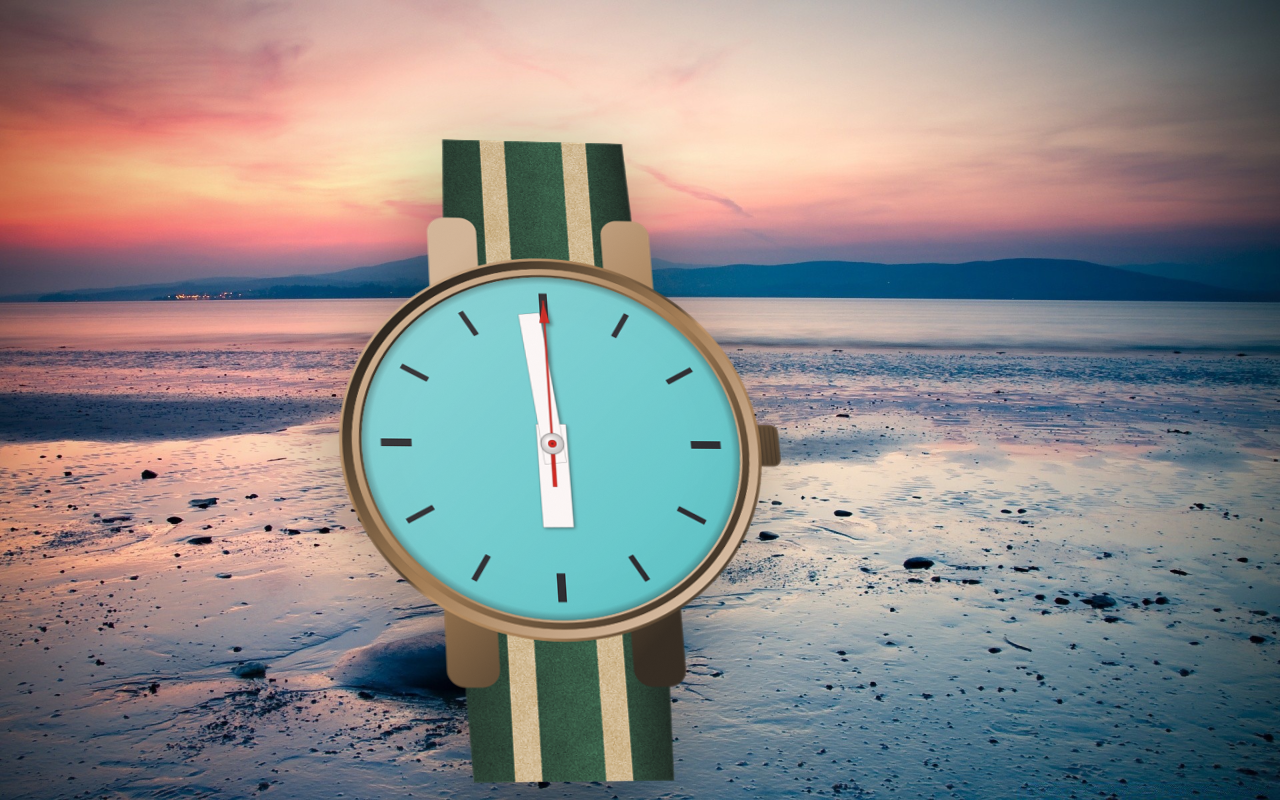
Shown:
5 h 59 min 00 s
